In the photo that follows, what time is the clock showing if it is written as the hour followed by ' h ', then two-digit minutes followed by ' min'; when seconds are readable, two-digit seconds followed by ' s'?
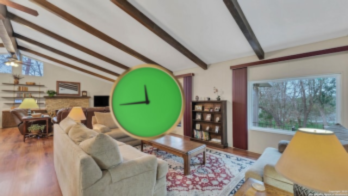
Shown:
11 h 44 min
